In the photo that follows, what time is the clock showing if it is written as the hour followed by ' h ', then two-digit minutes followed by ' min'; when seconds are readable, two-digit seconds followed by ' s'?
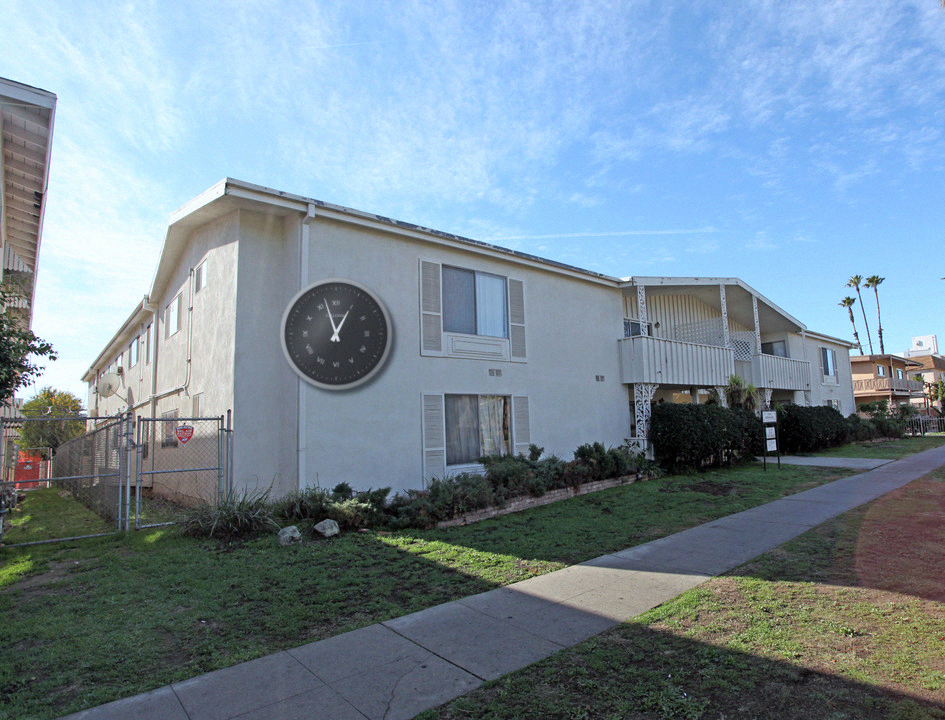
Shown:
12 h 57 min
